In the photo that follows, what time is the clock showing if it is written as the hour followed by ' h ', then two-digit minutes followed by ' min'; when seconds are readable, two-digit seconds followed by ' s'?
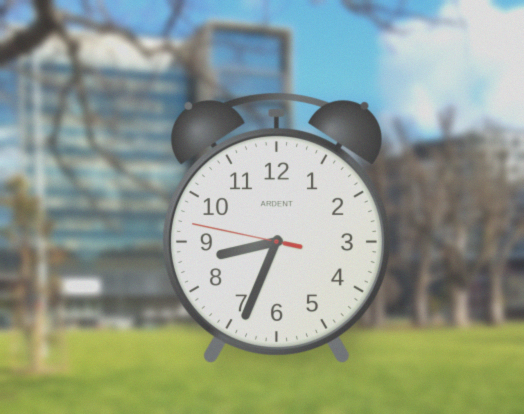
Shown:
8 h 33 min 47 s
